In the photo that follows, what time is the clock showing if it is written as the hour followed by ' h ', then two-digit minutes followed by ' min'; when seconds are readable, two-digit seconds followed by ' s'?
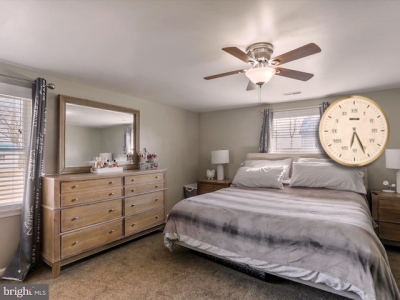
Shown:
6 h 26 min
